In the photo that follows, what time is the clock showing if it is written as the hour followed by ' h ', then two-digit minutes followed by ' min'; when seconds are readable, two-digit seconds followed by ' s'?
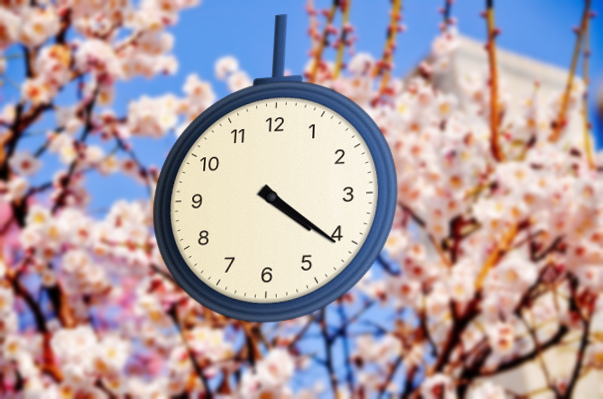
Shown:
4 h 21 min
